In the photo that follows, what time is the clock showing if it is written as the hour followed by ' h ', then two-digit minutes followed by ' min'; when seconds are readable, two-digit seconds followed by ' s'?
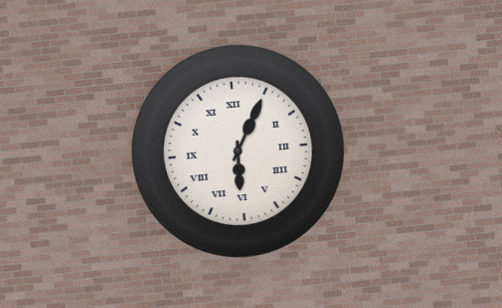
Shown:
6 h 05 min
